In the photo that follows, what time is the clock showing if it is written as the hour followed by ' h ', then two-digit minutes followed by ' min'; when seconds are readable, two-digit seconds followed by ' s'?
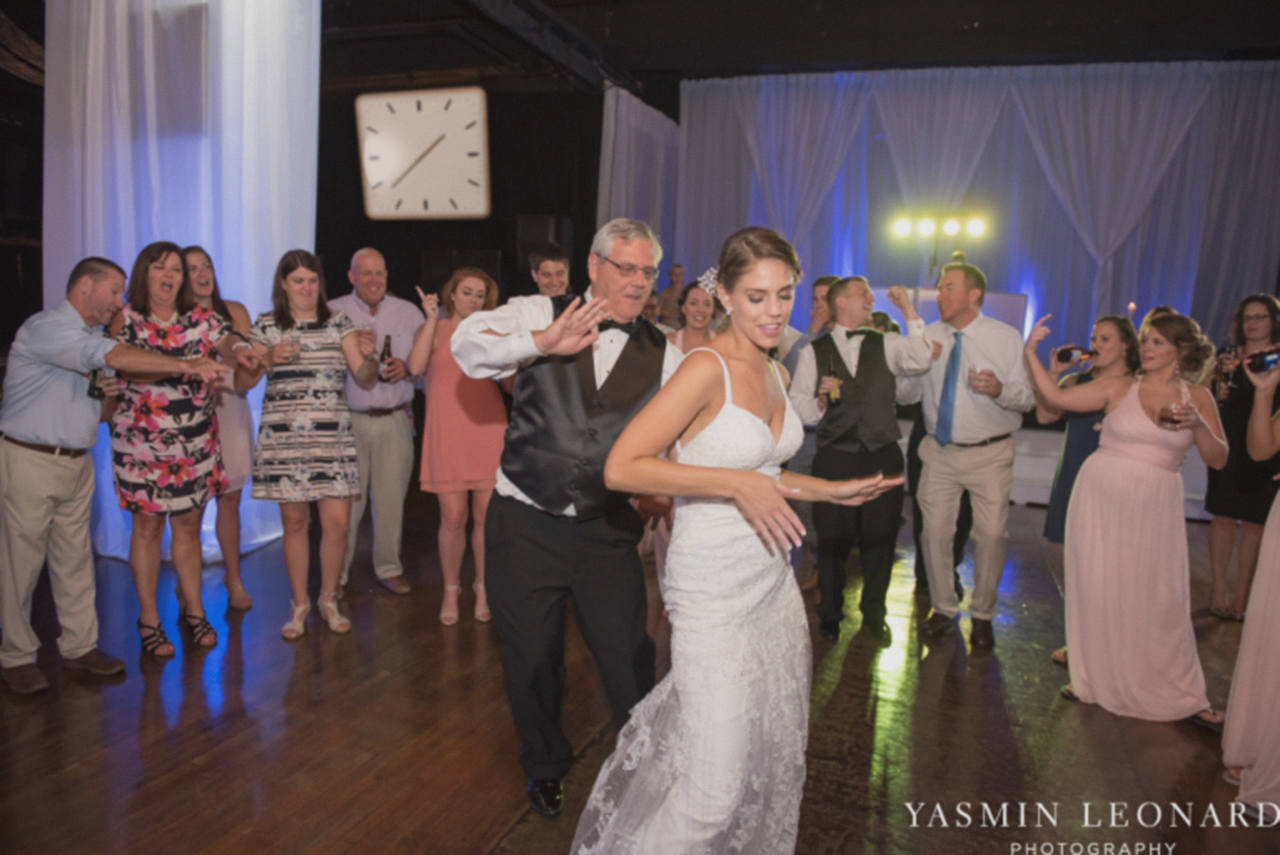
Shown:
1 h 38 min
